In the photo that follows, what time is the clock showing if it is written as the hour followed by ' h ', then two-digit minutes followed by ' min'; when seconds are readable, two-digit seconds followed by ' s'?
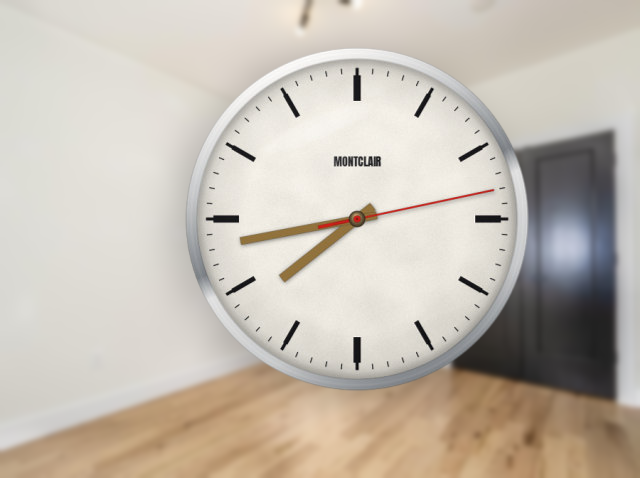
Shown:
7 h 43 min 13 s
